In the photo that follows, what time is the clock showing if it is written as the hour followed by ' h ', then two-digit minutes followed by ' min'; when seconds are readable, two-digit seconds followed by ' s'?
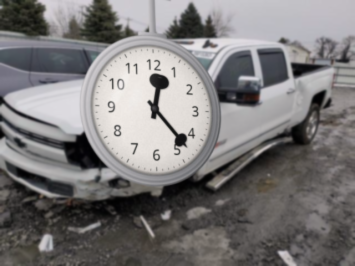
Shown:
12 h 23 min
